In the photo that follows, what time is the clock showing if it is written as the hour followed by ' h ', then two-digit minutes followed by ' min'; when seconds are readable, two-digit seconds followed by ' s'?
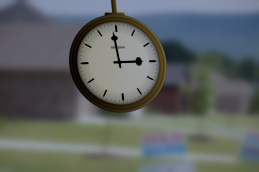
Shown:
2 h 59 min
